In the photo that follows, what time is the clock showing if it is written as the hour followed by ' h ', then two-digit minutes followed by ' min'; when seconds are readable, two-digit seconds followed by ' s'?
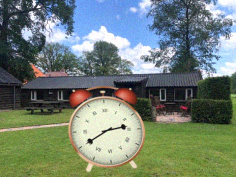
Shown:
2 h 40 min
